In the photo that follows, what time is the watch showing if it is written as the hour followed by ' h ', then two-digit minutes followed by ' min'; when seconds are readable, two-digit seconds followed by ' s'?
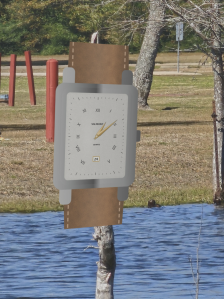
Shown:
1 h 09 min
